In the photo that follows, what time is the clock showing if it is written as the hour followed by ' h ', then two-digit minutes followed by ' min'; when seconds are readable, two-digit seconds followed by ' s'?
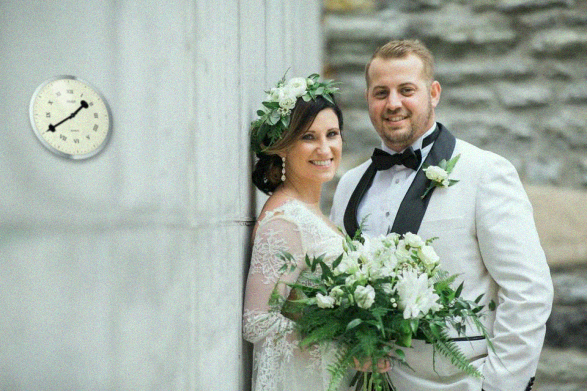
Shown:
1 h 40 min
